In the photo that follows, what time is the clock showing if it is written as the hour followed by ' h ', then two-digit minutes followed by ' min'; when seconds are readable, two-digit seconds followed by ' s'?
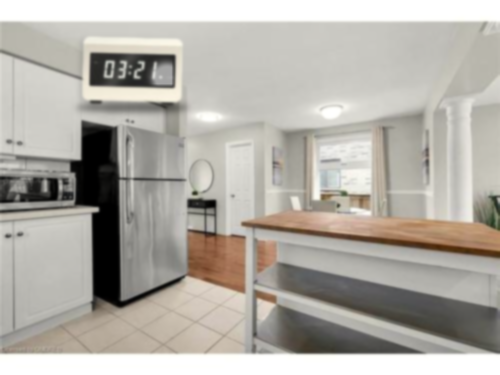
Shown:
3 h 21 min
